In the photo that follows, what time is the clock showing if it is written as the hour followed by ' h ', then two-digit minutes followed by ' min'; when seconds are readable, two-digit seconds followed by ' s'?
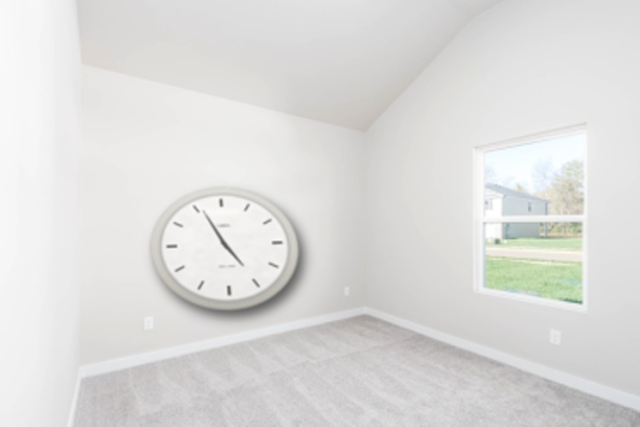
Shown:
4 h 56 min
